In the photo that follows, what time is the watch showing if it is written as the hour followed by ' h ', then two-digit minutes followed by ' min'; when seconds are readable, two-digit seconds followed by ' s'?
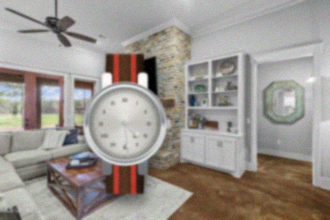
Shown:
4 h 29 min
